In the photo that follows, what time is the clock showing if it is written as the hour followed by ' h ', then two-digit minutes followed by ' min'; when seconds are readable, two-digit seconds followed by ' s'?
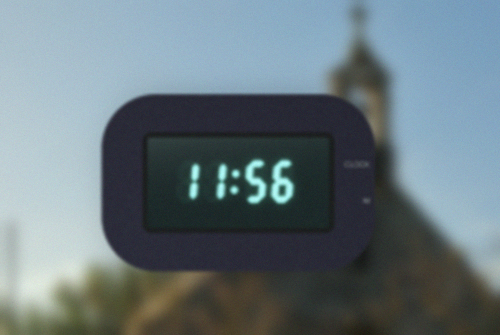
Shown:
11 h 56 min
